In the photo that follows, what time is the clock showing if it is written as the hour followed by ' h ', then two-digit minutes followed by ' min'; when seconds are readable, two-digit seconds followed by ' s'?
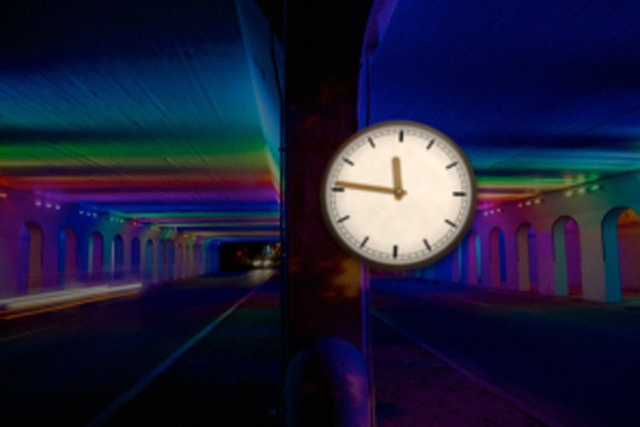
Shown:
11 h 46 min
